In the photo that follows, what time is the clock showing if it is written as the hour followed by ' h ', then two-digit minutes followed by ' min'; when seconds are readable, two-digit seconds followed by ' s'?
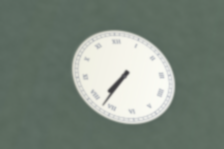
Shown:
7 h 37 min
